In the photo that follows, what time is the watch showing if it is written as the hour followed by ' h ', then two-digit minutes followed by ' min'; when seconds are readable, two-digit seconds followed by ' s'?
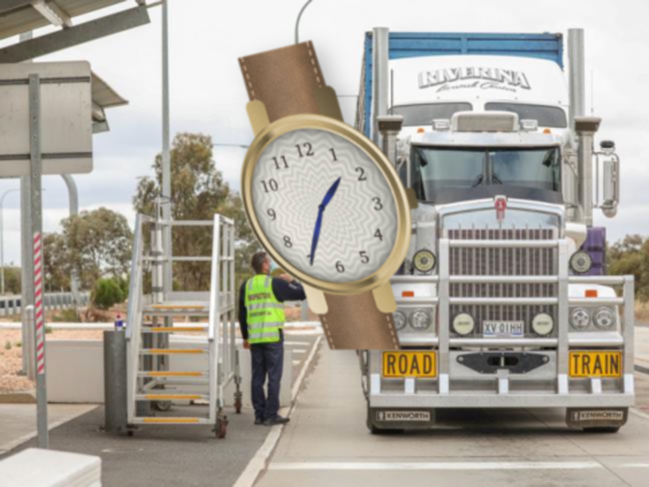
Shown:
1 h 35 min
